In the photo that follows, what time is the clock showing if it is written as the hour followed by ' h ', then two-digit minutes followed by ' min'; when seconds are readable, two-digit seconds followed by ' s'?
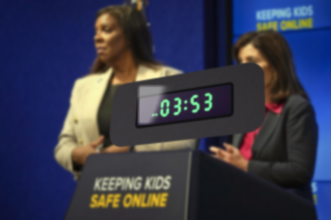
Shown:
3 h 53 min
